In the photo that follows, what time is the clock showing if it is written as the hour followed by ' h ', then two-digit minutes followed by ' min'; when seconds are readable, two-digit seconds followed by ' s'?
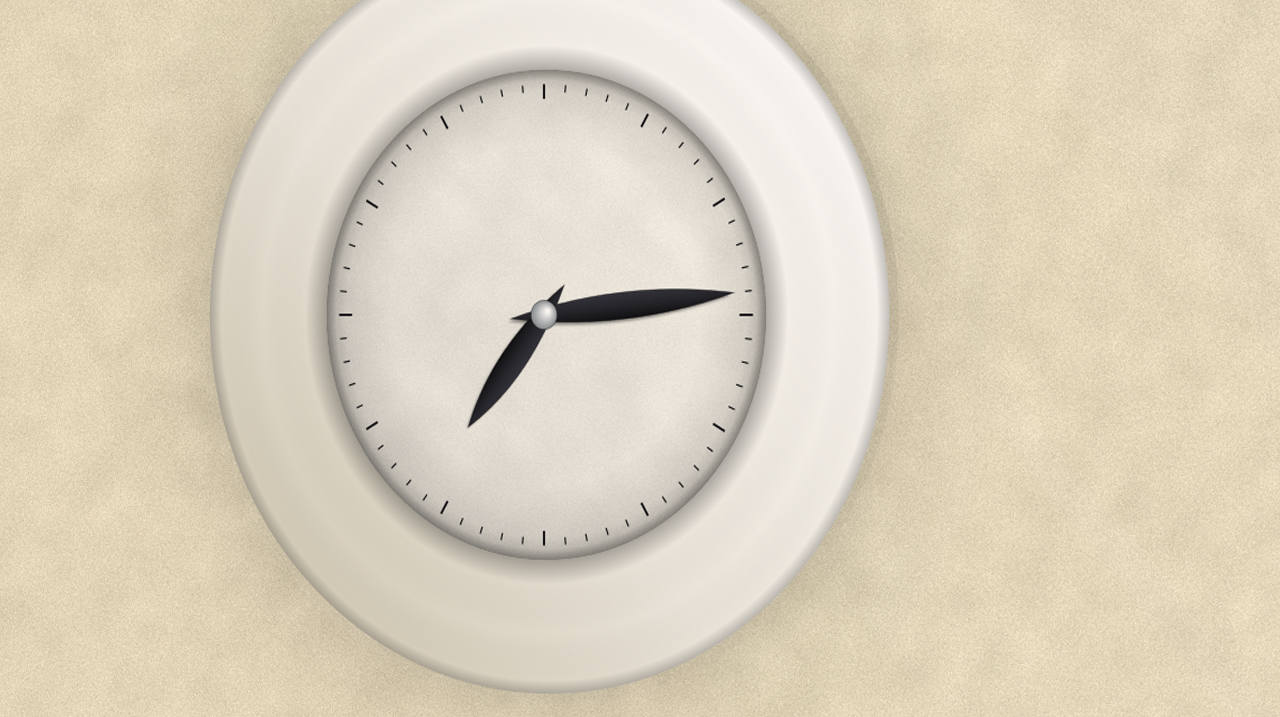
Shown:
7 h 14 min
